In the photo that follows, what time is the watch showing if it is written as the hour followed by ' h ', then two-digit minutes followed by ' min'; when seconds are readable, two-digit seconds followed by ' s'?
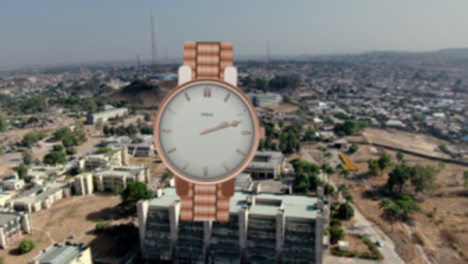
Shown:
2 h 12 min
